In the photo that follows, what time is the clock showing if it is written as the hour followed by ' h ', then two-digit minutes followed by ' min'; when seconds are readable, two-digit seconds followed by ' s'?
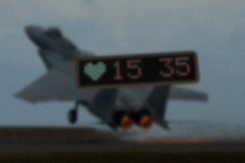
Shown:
15 h 35 min
